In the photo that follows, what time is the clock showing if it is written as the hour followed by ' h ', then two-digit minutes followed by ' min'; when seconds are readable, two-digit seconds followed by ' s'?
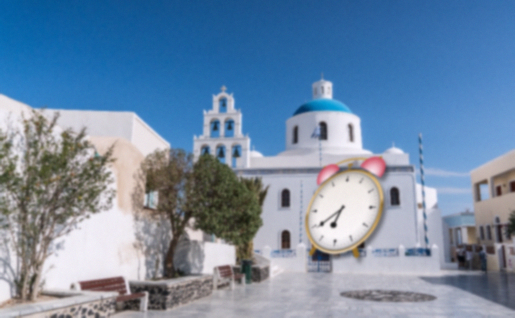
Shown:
6 h 39 min
